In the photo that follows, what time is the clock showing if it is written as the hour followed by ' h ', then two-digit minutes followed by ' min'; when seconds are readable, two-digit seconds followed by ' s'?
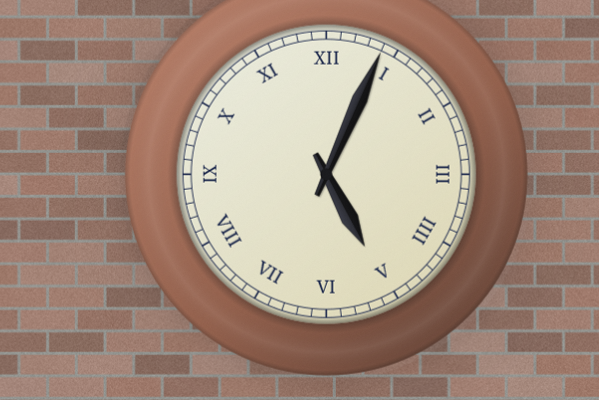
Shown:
5 h 04 min
